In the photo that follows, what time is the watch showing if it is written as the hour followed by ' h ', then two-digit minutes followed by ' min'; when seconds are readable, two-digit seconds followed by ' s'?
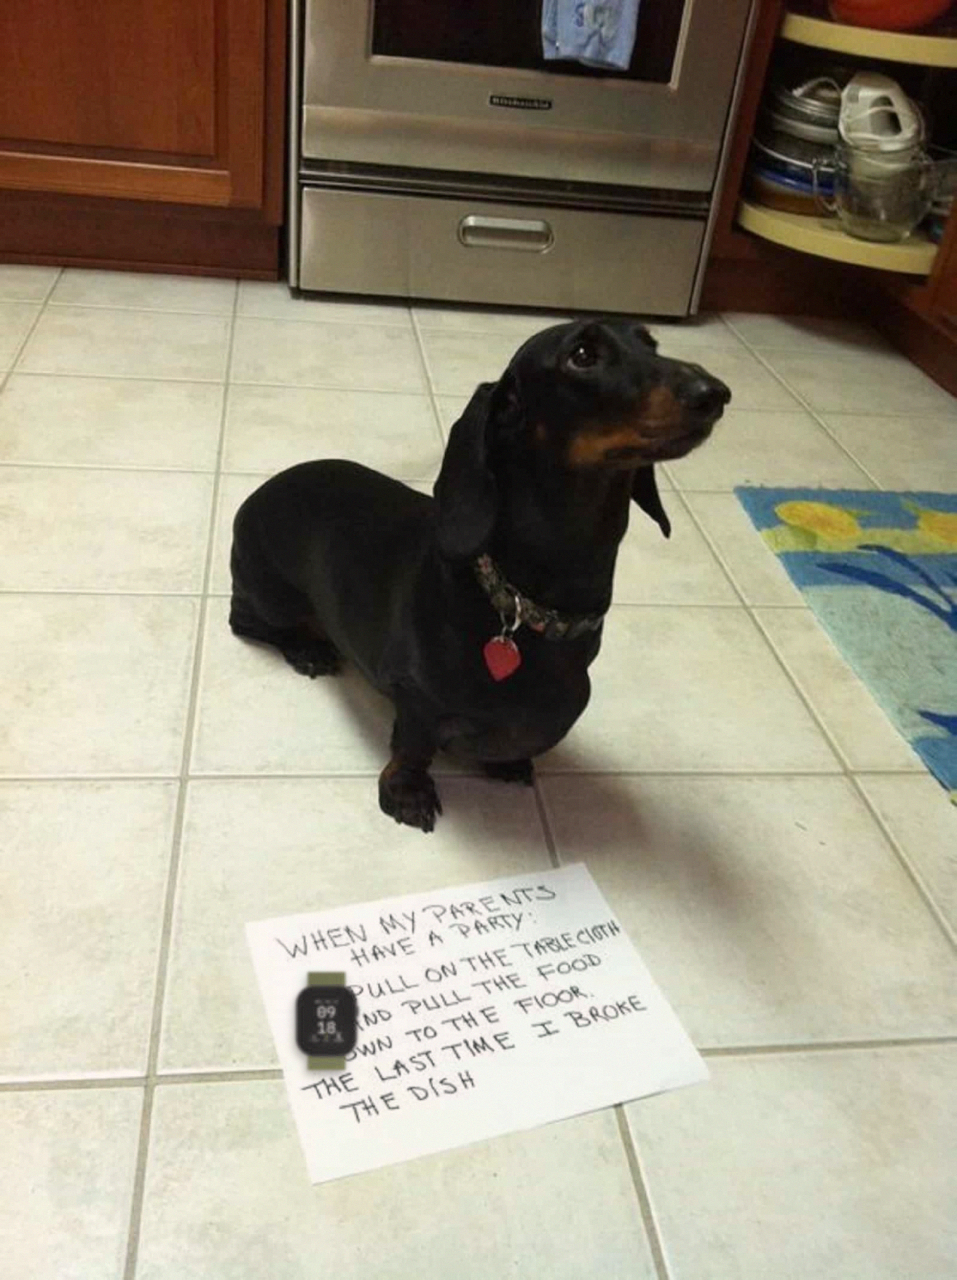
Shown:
9 h 18 min
